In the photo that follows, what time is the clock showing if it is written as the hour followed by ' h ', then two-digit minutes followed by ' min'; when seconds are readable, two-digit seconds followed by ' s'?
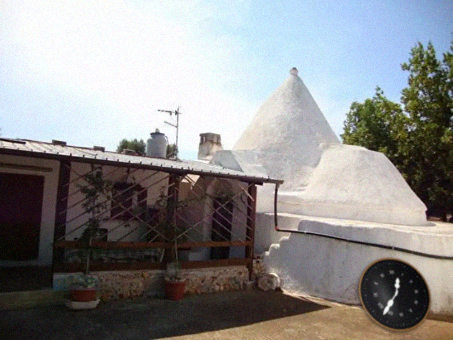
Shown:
12 h 37 min
